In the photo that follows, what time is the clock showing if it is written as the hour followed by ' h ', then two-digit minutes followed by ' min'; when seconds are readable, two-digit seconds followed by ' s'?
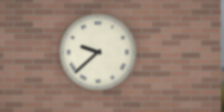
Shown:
9 h 38 min
